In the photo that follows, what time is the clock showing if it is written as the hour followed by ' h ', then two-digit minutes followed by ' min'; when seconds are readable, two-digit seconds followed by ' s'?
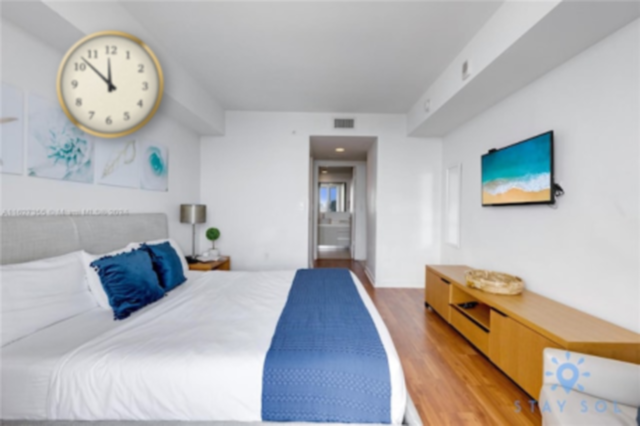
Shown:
11 h 52 min
